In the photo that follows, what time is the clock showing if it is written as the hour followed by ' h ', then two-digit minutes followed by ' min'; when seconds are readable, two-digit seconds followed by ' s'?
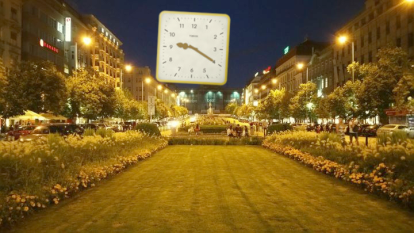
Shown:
9 h 20 min
